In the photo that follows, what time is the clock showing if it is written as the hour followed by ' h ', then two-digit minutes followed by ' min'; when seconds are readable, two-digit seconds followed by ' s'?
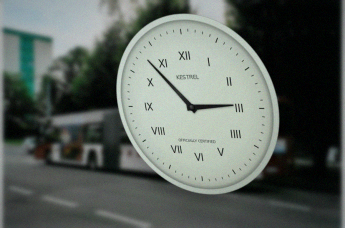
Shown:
2 h 53 min
